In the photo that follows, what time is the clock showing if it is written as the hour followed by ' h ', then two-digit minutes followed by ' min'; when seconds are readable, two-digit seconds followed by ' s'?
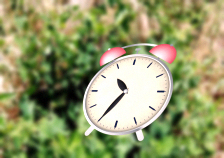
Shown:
10 h 35 min
